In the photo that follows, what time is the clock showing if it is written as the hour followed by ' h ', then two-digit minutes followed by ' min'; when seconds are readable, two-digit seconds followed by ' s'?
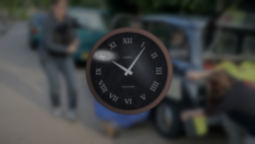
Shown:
10 h 06 min
